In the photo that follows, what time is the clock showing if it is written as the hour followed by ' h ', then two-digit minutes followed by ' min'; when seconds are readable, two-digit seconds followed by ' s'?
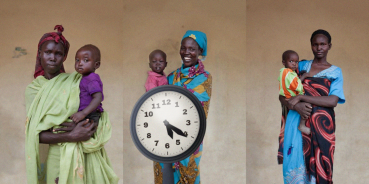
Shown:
5 h 21 min
